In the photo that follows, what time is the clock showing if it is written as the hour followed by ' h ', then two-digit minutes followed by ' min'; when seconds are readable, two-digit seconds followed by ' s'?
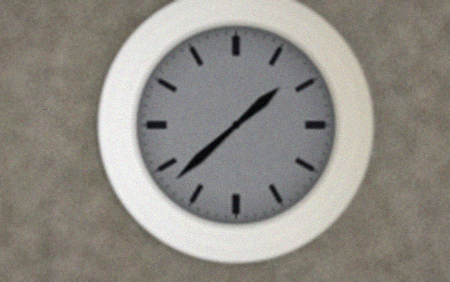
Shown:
1 h 38 min
